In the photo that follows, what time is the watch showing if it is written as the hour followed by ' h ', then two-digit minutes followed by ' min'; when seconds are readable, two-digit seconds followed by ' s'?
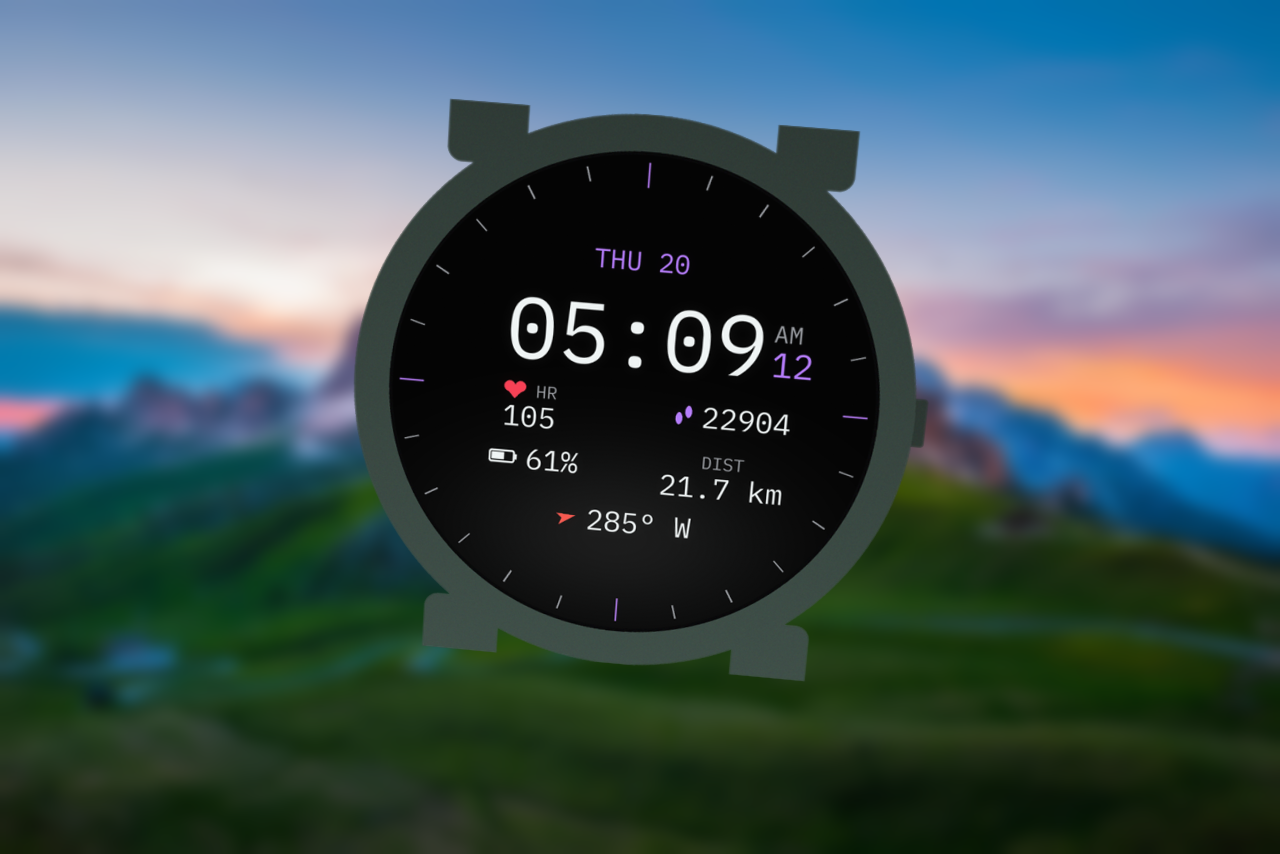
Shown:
5 h 09 min 12 s
